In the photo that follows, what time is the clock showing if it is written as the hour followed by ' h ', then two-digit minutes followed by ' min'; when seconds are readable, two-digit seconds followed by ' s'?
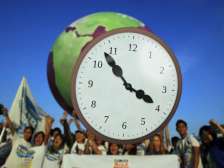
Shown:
3 h 53 min
